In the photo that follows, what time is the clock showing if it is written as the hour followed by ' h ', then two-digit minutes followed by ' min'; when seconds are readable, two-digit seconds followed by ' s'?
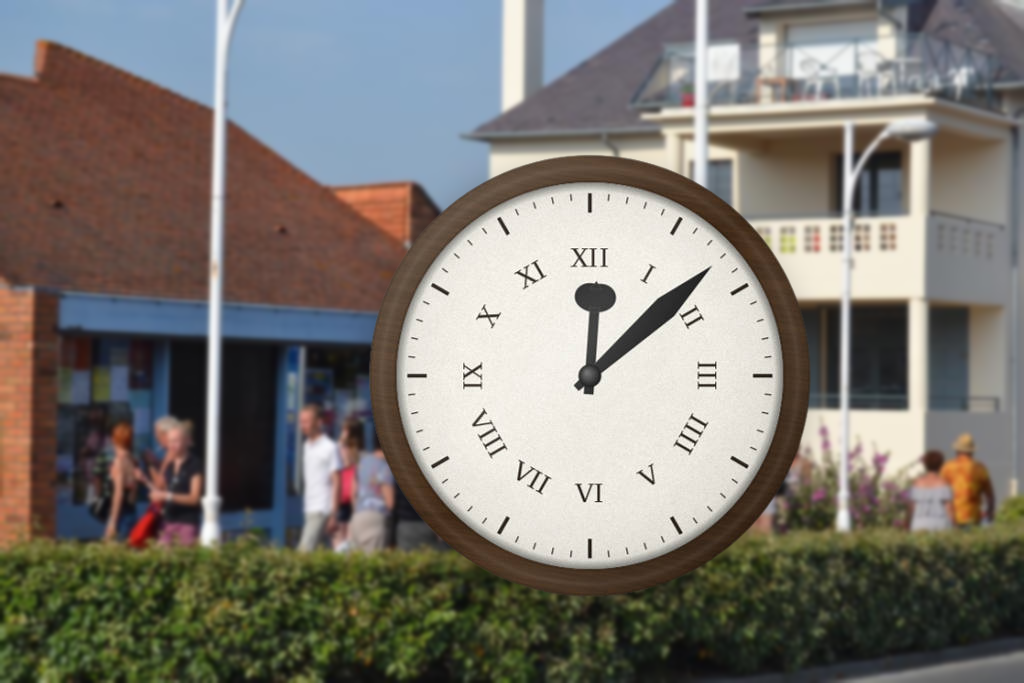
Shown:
12 h 08 min
